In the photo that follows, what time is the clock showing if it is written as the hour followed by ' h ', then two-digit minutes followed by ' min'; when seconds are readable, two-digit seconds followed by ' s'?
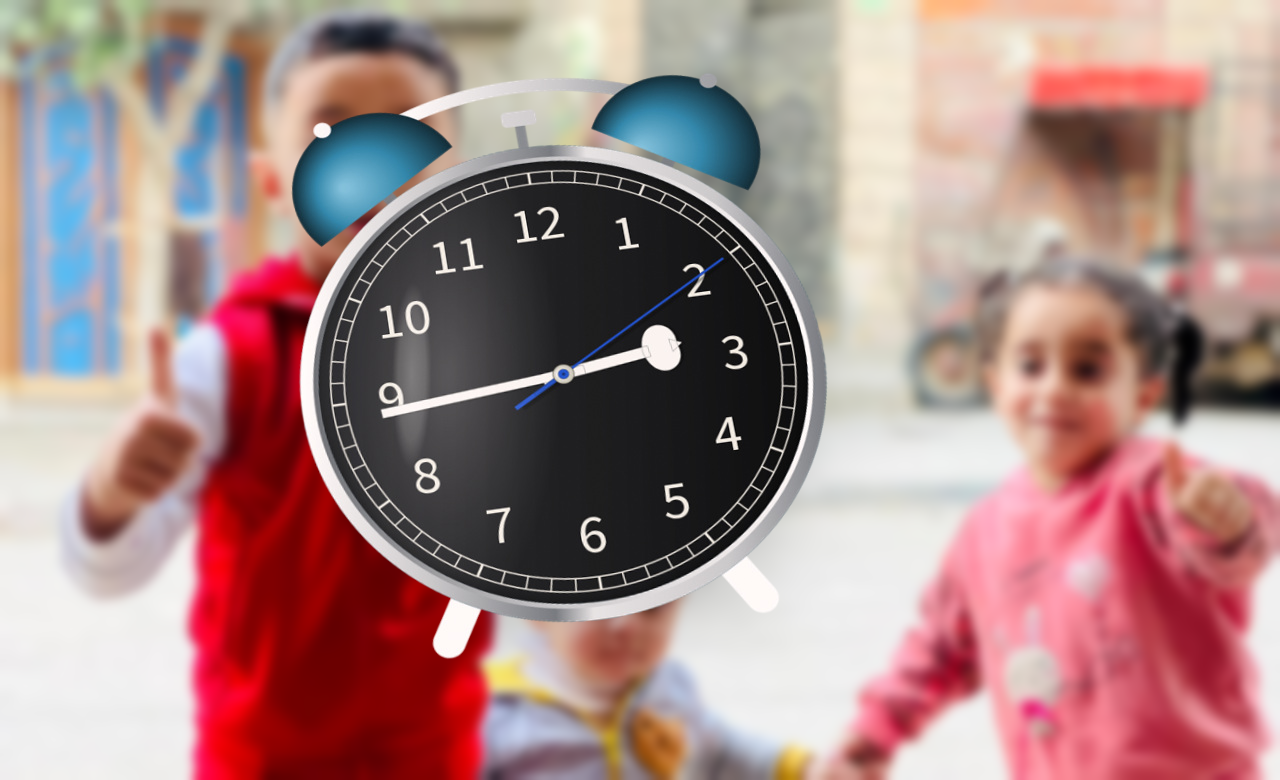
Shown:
2 h 44 min 10 s
